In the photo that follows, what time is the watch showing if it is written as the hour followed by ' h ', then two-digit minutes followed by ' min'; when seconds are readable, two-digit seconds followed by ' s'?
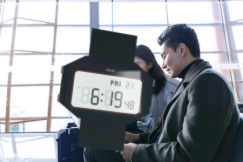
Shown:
6 h 19 min
